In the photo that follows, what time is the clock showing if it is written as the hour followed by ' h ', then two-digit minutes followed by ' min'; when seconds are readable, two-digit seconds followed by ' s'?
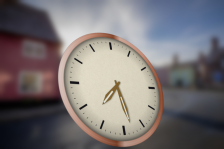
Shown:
7 h 28 min
